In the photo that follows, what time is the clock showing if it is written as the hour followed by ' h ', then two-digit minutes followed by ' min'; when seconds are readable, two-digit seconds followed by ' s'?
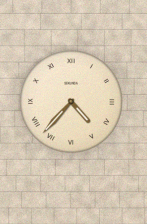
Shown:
4 h 37 min
